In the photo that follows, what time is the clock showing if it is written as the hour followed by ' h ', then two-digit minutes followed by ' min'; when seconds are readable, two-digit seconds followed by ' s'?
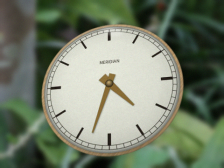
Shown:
4 h 33 min
